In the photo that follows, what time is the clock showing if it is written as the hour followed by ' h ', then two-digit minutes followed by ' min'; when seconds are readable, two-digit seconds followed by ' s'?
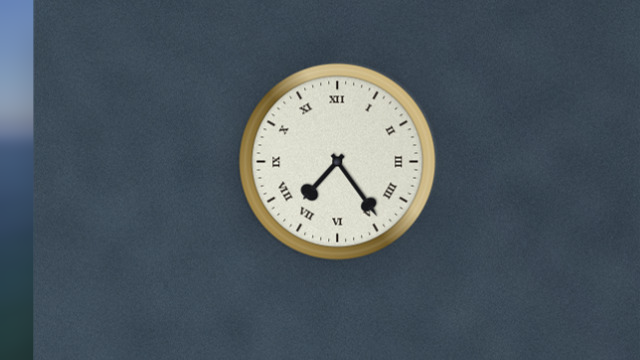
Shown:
7 h 24 min
